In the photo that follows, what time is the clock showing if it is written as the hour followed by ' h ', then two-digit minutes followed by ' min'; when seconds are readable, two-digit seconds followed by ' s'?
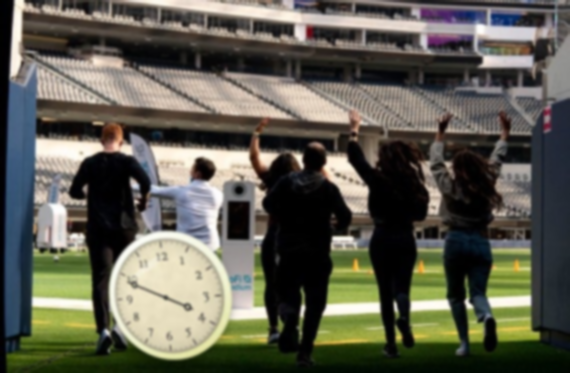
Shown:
3 h 49 min
